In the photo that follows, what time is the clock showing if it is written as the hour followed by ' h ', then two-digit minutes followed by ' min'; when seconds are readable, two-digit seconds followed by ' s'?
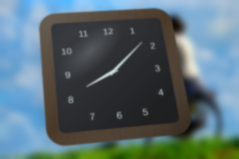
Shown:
8 h 08 min
